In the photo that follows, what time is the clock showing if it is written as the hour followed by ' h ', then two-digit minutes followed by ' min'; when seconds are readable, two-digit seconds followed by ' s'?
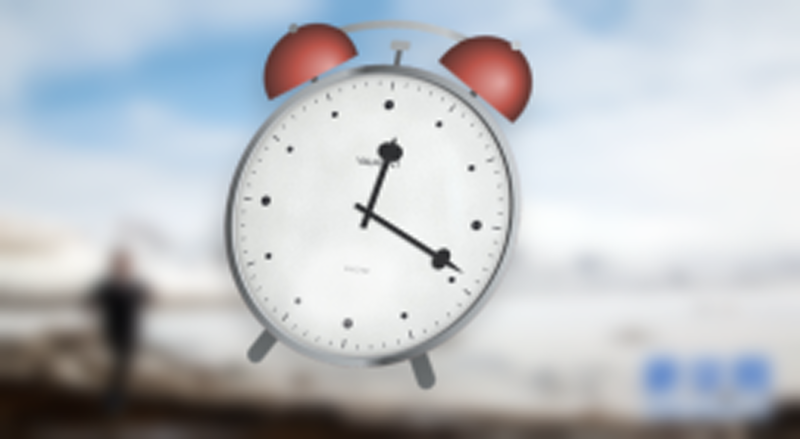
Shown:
12 h 19 min
